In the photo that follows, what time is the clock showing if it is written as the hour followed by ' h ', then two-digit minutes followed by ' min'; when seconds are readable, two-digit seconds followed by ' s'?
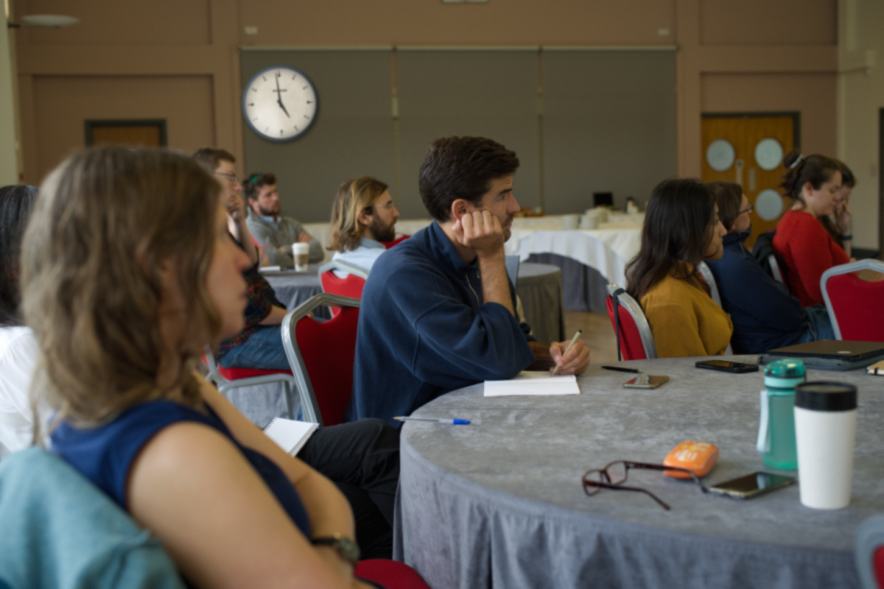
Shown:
4 h 59 min
